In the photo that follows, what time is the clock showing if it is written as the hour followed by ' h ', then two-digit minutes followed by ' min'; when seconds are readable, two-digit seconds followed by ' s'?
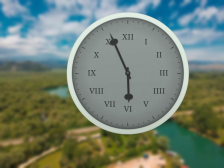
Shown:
5 h 56 min
